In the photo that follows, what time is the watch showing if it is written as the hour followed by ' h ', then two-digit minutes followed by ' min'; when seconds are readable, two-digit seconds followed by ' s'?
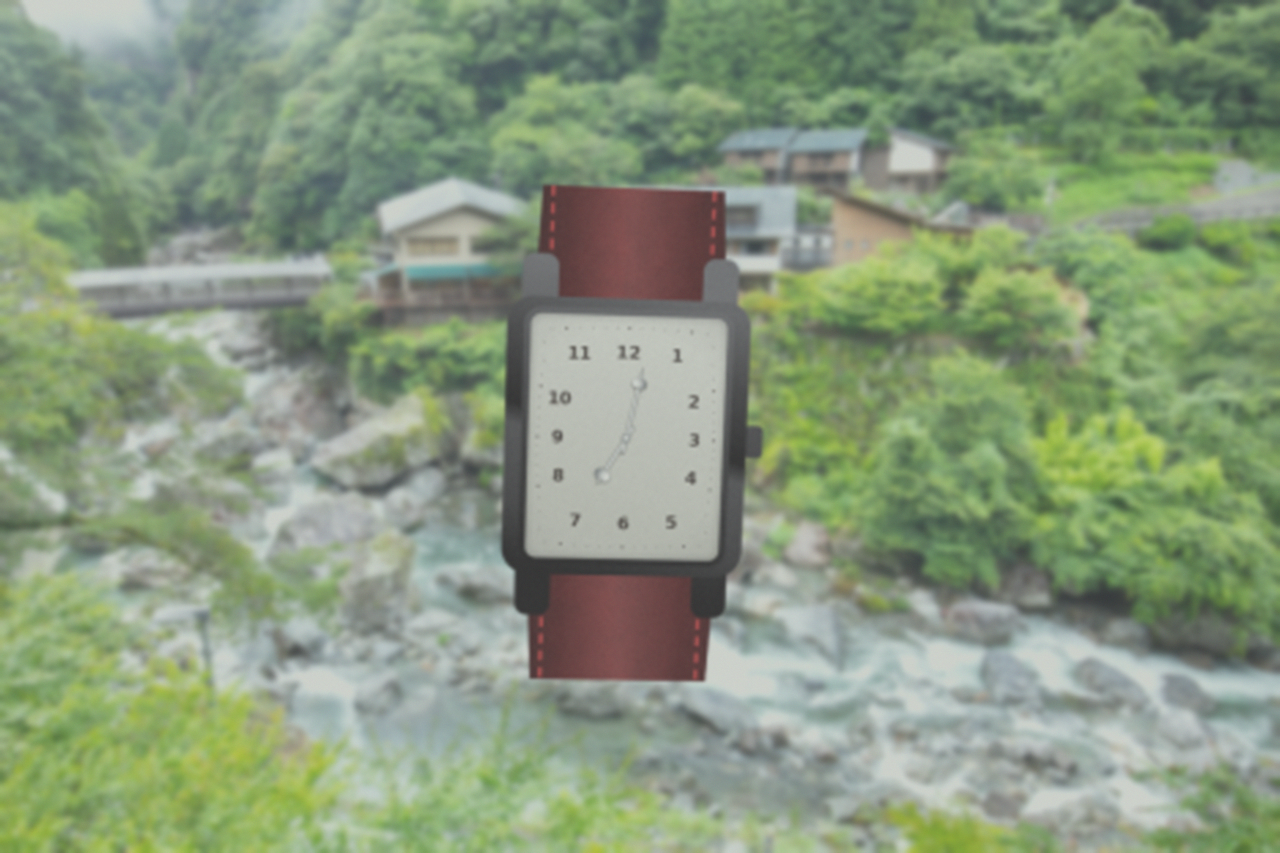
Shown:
7 h 02 min
